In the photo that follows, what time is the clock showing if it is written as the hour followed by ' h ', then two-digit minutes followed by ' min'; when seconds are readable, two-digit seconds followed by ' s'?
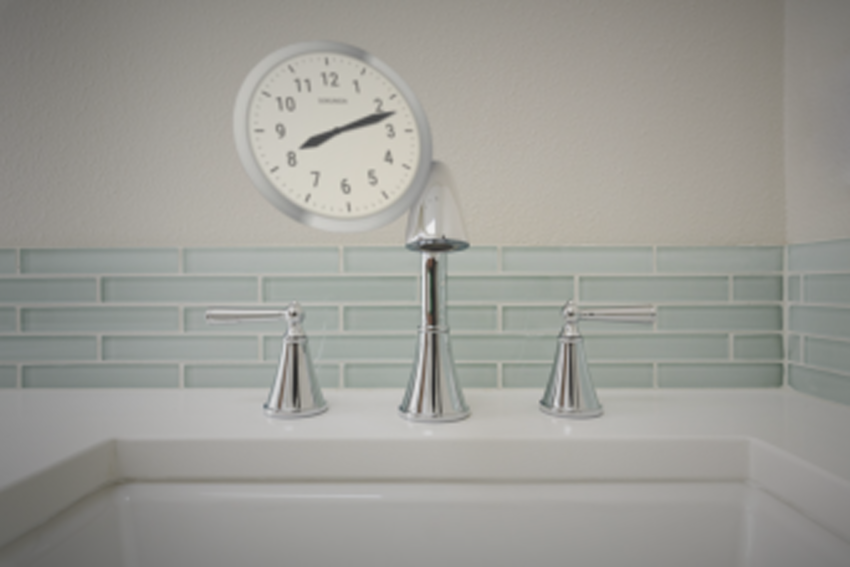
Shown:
8 h 12 min
